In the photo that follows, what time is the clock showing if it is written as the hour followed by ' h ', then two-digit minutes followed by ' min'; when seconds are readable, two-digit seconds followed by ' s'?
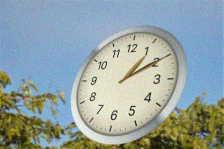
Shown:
1 h 10 min
